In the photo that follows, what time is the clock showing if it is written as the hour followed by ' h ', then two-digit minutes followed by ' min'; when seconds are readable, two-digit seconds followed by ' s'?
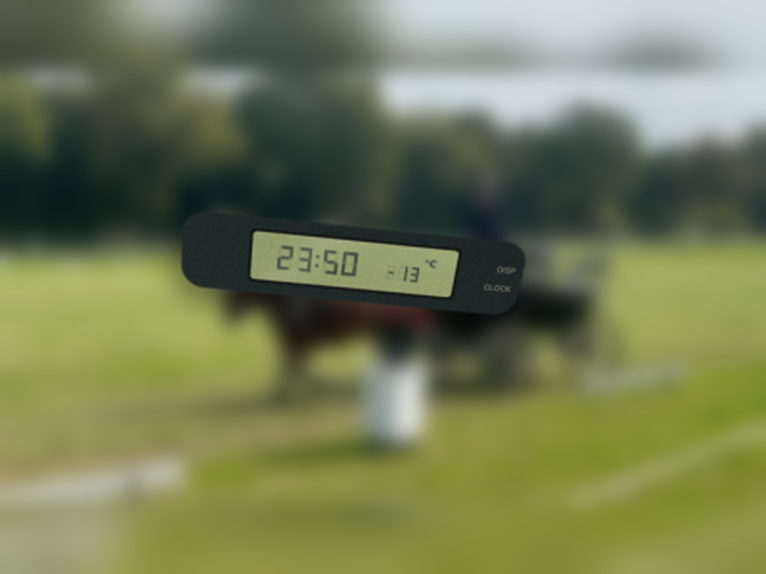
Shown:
23 h 50 min
